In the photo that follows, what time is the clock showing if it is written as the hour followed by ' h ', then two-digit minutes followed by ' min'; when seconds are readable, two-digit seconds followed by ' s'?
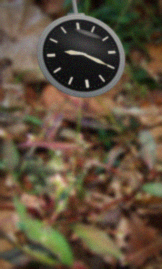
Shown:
9 h 20 min
